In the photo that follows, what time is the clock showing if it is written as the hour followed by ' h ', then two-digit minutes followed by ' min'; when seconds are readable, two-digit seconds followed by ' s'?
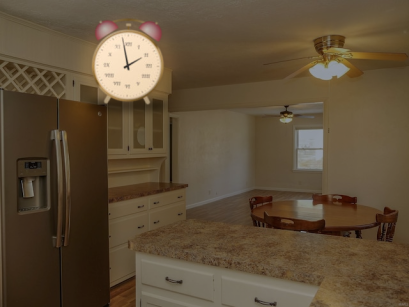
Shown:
1 h 58 min
